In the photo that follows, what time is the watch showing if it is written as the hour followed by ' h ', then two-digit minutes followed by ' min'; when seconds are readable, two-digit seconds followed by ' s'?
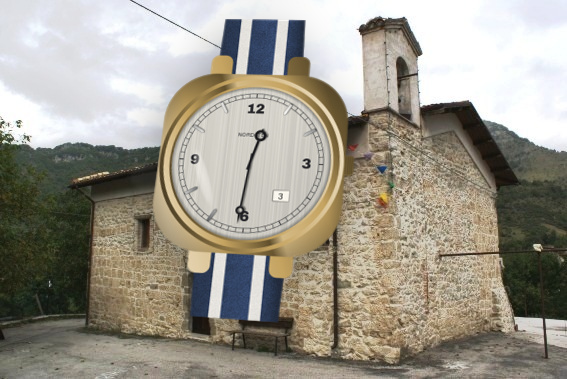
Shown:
12 h 31 min
